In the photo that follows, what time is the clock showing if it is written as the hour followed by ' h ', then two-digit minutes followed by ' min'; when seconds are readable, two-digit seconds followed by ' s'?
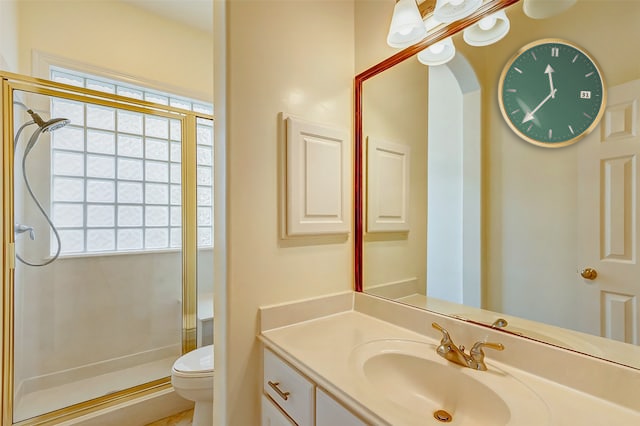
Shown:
11 h 37 min
